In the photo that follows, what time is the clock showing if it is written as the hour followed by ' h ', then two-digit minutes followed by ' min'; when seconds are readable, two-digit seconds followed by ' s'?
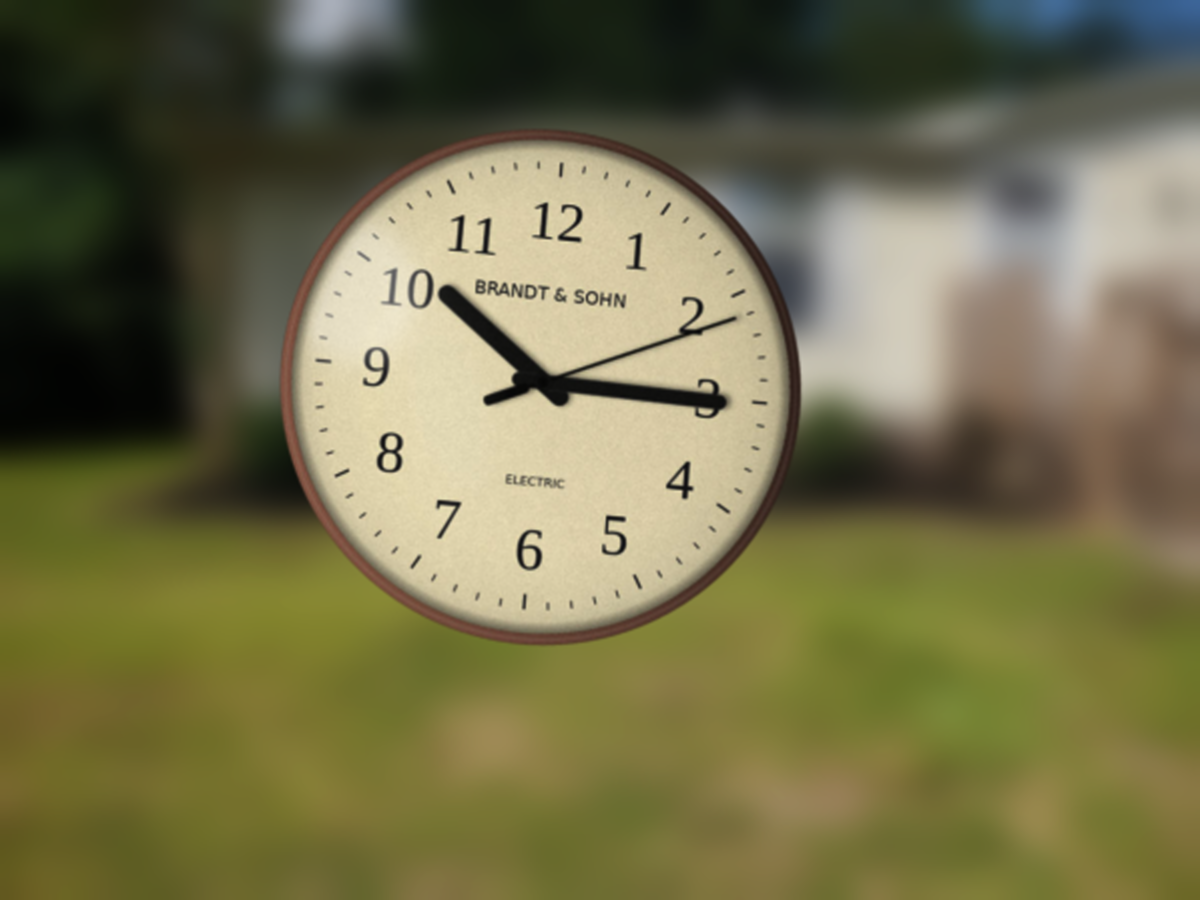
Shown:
10 h 15 min 11 s
